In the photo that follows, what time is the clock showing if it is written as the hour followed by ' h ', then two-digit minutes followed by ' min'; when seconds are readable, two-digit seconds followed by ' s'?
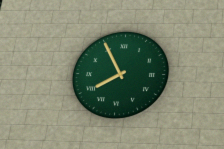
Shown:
7 h 55 min
